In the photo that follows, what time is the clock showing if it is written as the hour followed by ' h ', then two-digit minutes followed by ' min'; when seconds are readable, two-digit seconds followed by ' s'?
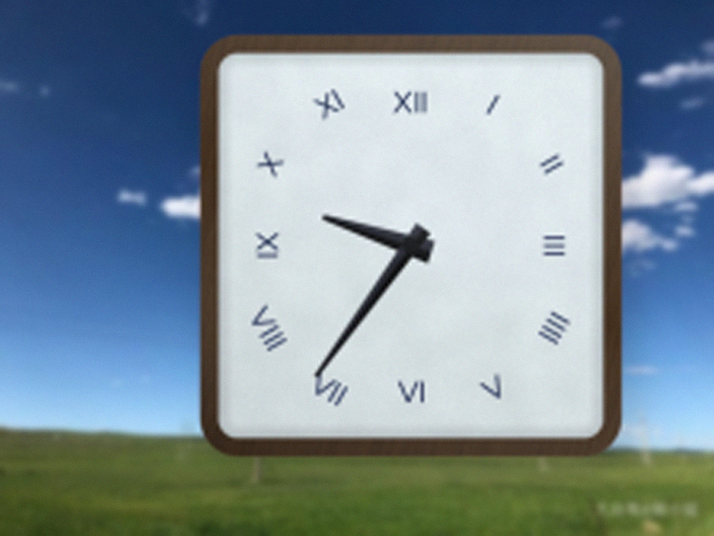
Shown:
9 h 36 min
